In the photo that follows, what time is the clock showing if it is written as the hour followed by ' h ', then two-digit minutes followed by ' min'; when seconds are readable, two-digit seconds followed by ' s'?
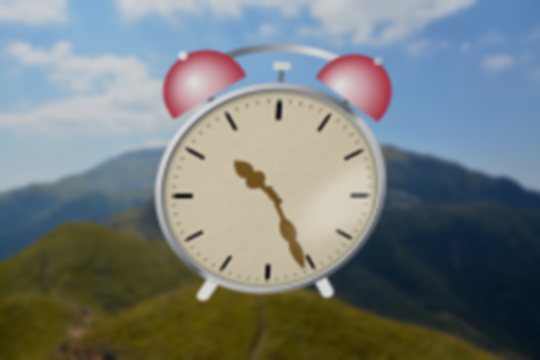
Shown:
10 h 26 min
